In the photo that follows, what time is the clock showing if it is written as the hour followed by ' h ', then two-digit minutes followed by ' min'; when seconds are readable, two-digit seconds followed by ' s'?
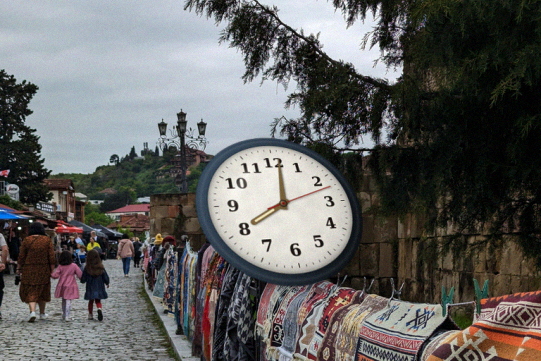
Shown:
8 h 01 min 12 s
